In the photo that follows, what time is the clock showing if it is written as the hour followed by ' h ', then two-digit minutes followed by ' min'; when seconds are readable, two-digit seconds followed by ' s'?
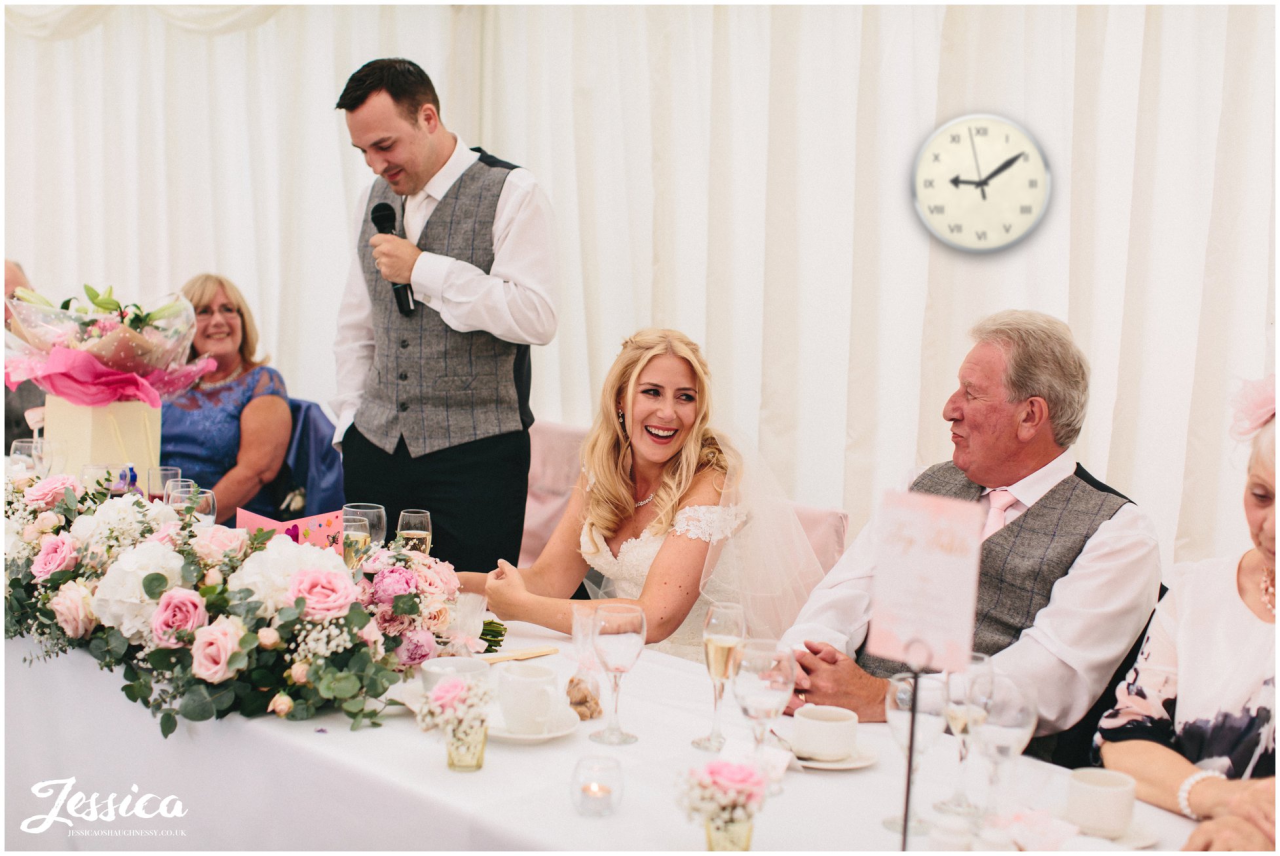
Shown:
9 h 08 min 58 s
